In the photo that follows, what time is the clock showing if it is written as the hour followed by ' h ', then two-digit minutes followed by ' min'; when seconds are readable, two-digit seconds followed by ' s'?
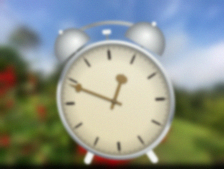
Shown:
12 h 49 min
